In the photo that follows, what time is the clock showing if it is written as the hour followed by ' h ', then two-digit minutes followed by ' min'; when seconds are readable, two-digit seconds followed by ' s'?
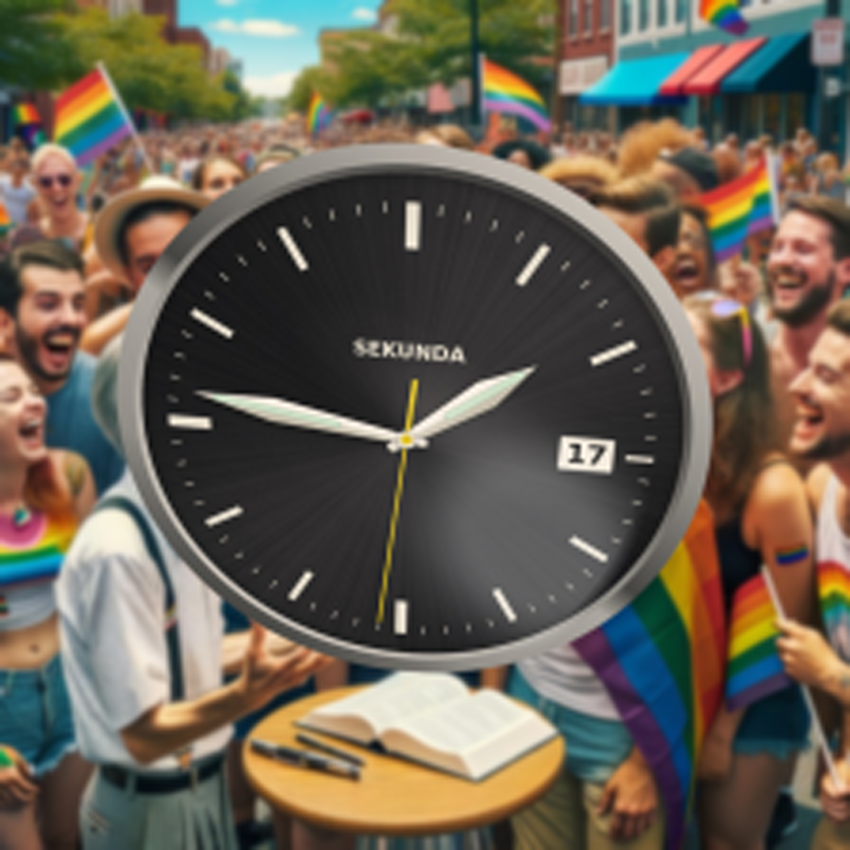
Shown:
1 h 46 min 31 s
